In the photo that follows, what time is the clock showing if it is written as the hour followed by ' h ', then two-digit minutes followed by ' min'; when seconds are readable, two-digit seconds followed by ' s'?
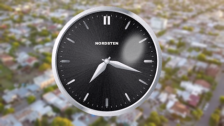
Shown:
7 h 18 min
